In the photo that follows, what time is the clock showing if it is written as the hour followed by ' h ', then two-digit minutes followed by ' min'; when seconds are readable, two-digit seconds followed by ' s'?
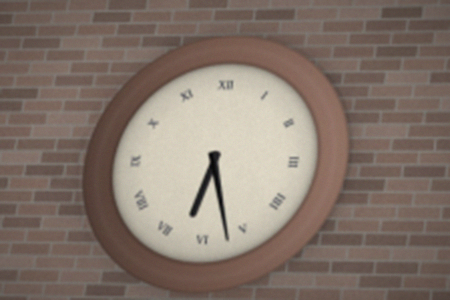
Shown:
6 h 27 min
